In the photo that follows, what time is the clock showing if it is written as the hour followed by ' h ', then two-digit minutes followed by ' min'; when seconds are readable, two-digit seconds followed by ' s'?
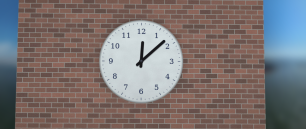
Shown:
12 h 08 min
